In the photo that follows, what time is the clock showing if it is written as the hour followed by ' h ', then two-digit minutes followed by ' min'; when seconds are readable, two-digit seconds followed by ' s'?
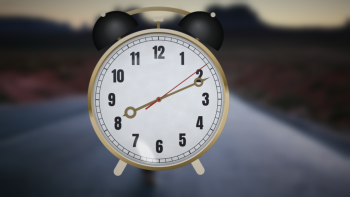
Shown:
8 h 11 min 09 s
